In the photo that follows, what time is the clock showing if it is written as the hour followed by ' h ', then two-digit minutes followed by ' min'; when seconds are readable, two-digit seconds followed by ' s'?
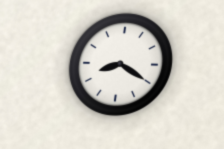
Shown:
8 h 20 min
